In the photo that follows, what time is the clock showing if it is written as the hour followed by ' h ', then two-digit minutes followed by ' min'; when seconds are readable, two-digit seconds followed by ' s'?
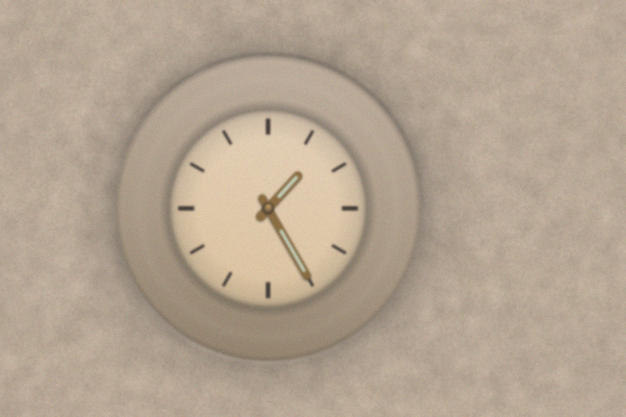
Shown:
1 h 25 min
